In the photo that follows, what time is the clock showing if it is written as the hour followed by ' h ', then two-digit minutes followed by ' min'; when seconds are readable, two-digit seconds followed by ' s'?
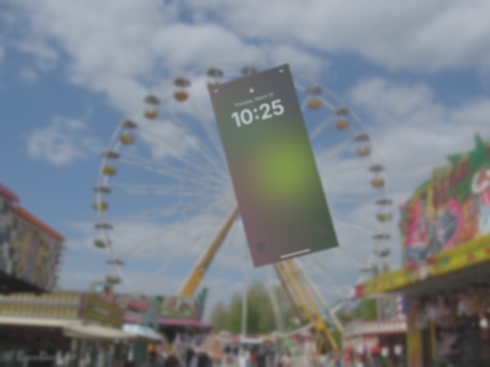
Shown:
10 h 25 min
